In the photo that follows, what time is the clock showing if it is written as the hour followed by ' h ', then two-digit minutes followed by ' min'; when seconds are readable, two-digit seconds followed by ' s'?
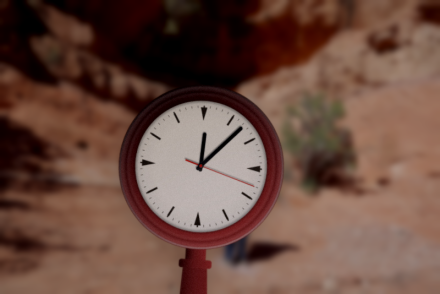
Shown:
12 h 07 min 18 s
